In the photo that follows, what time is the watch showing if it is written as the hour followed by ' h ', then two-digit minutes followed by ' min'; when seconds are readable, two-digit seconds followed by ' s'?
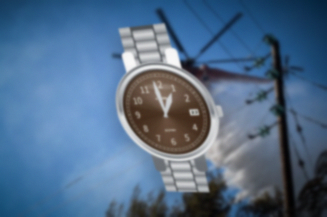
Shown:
12 h 59 min
